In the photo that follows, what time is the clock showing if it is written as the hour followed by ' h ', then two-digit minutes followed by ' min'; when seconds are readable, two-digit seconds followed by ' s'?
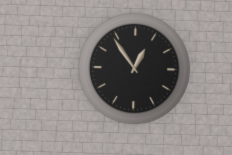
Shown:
12 h 54 min
